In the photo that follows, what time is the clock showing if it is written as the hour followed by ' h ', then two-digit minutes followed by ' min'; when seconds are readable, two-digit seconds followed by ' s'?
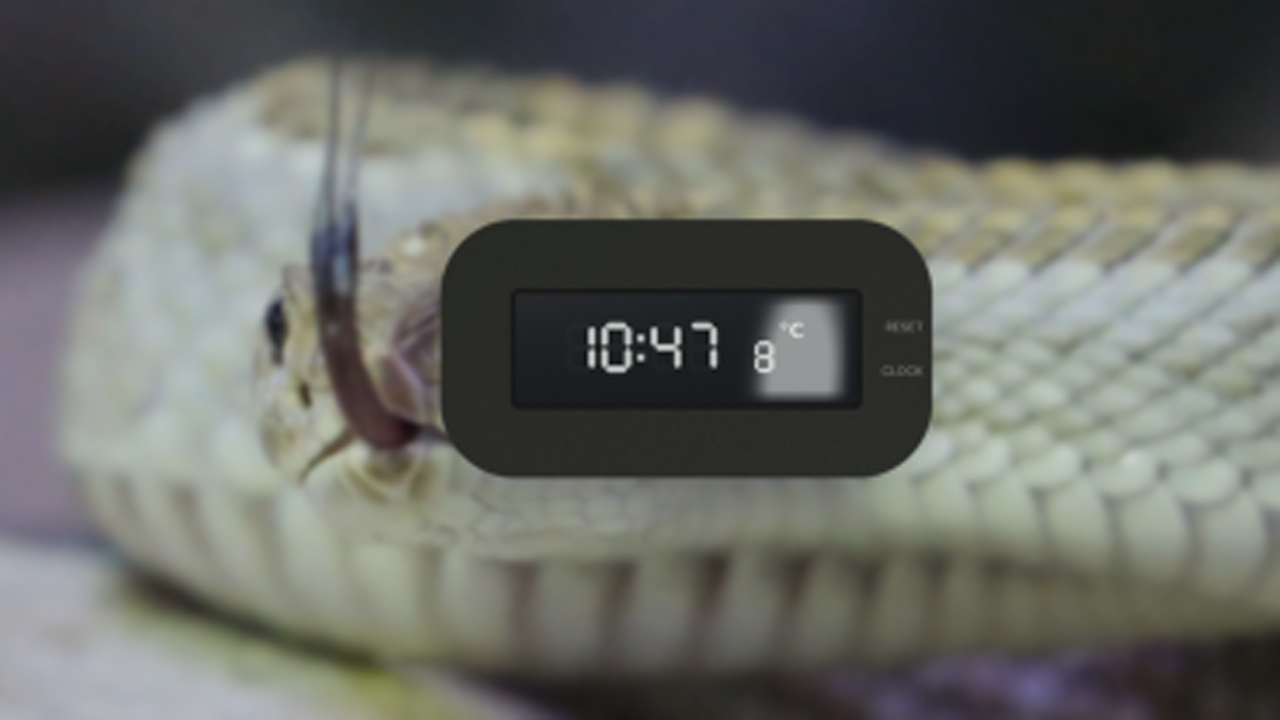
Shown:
10 h 47 min
